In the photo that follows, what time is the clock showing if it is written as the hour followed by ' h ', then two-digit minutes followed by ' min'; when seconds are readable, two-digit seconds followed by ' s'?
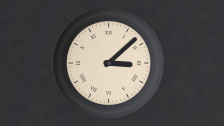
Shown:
3 h 08 min
